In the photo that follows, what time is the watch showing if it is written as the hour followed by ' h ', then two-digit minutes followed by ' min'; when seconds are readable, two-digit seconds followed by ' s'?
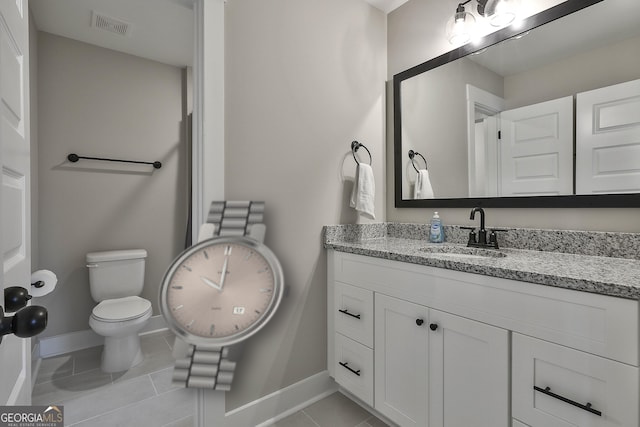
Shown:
10 h 00 min
